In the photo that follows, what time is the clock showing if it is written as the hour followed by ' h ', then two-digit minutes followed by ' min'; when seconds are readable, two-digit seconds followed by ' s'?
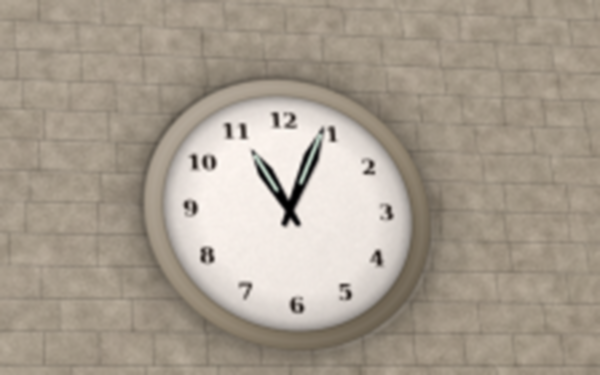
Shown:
11 h 04 min
